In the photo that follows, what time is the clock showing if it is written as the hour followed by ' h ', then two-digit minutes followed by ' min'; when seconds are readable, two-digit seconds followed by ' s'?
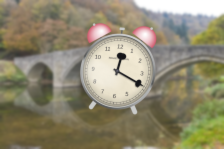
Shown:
12 h 19 min
